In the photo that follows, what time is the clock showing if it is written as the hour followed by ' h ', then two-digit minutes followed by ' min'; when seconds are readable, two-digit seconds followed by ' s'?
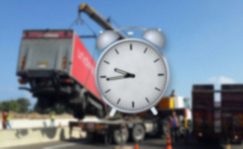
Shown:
9 h 44 min
